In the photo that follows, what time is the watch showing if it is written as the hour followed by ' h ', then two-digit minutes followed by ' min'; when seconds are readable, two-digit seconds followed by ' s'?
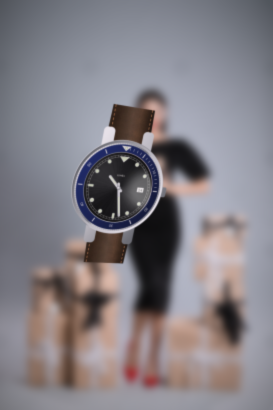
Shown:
10 h 28 min
